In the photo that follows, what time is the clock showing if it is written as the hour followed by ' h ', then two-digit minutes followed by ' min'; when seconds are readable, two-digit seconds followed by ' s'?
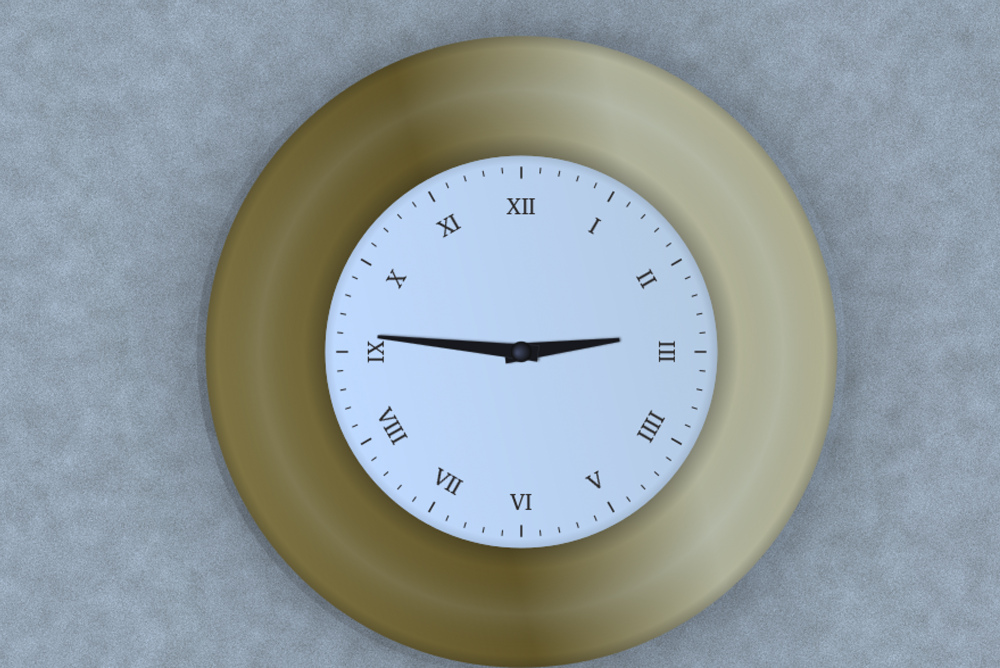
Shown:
2 h 46 min
